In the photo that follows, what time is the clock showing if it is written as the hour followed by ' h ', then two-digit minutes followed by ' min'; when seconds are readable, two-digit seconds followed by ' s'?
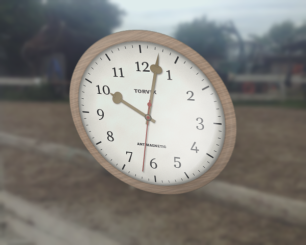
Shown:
10 h 02 min 32 s
